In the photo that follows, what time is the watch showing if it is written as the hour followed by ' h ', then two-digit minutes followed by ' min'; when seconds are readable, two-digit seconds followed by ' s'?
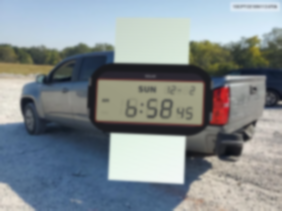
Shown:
6 h 58 min 45 s
